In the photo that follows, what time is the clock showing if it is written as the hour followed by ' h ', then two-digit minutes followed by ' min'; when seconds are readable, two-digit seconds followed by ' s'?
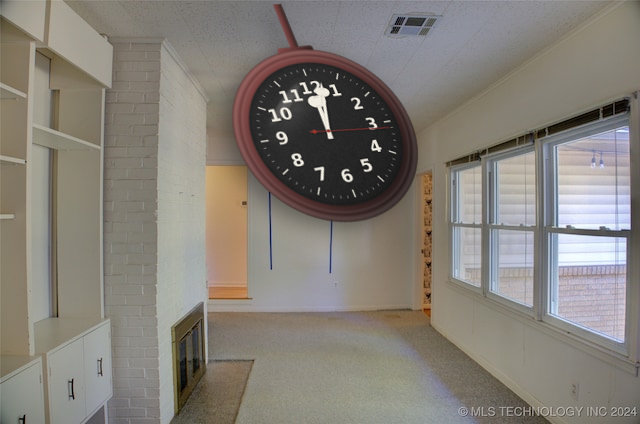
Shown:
12 h 02 min 16 s
